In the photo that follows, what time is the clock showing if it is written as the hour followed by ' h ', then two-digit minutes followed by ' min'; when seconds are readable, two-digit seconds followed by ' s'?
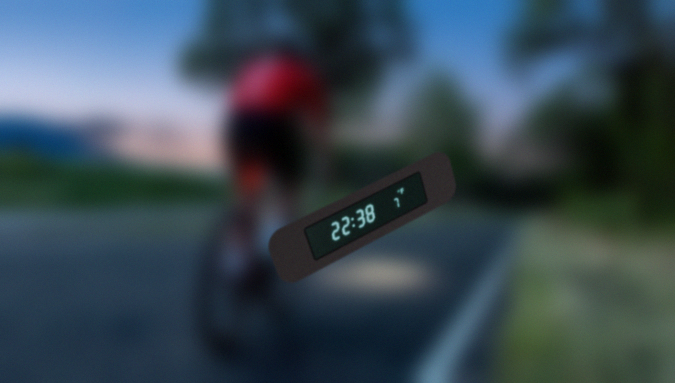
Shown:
22 h 38 min
